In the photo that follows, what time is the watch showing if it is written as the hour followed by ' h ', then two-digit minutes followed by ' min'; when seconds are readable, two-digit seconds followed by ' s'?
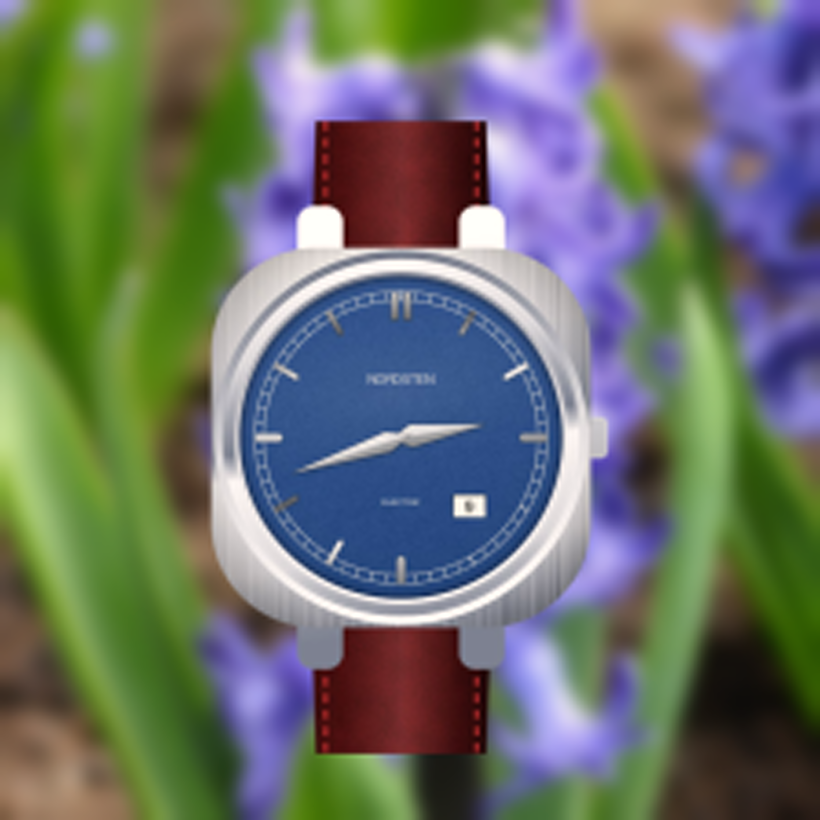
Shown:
2 h 42 min
